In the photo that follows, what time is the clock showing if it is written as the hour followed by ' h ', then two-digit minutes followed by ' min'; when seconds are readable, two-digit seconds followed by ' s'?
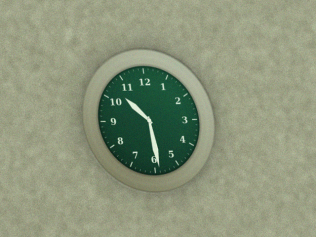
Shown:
10 h 29 min
